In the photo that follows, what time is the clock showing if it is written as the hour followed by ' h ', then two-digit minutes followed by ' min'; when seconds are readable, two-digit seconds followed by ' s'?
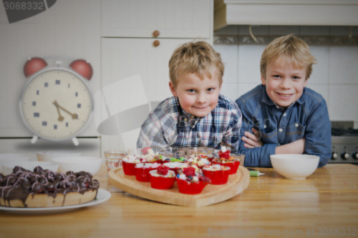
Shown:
5 h 20 min
